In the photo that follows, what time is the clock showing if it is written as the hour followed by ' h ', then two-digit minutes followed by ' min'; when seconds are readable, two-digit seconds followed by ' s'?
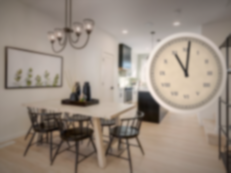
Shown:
11 h 01 min
